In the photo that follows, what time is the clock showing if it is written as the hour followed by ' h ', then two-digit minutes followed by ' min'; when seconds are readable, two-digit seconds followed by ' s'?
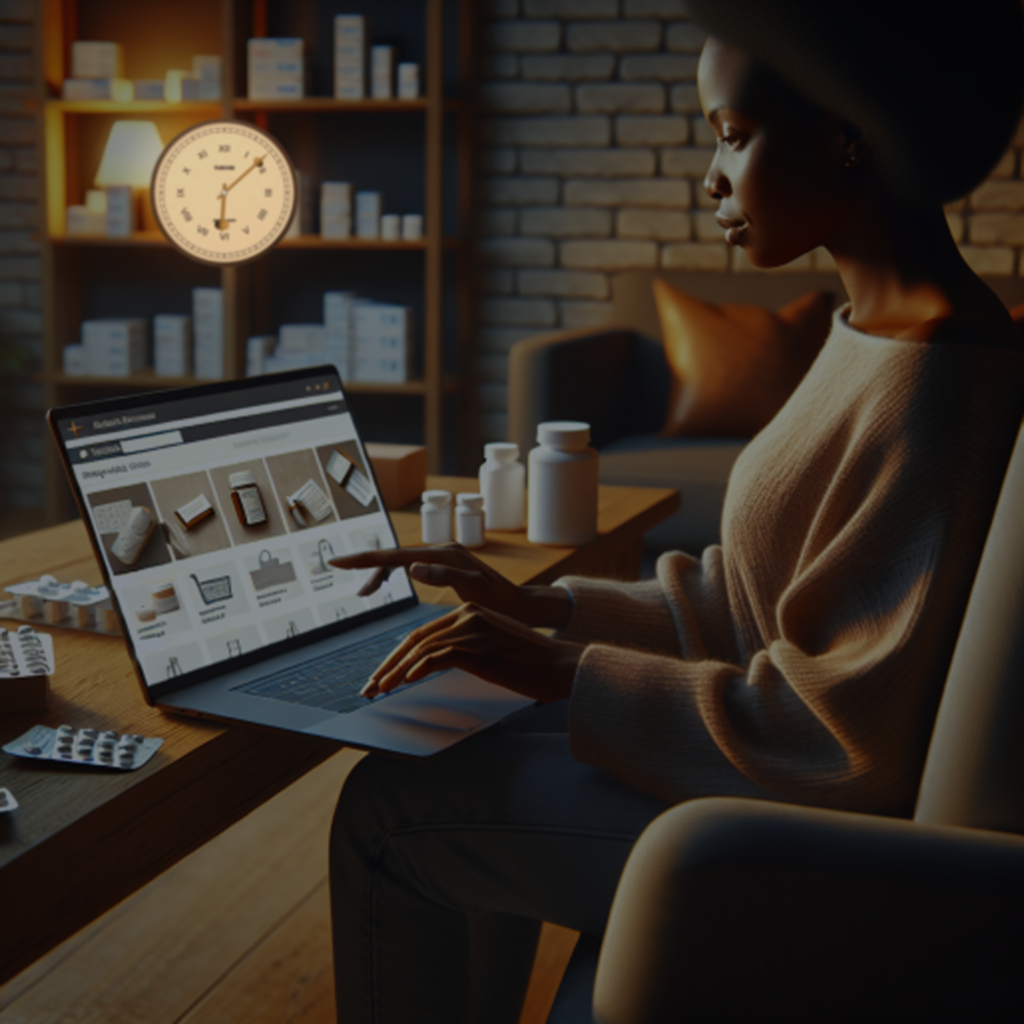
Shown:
6 h 08 min
